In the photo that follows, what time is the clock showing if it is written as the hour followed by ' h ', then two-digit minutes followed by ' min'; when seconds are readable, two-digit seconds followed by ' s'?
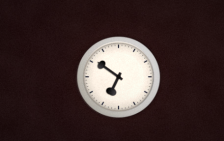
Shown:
6 h 51 min
